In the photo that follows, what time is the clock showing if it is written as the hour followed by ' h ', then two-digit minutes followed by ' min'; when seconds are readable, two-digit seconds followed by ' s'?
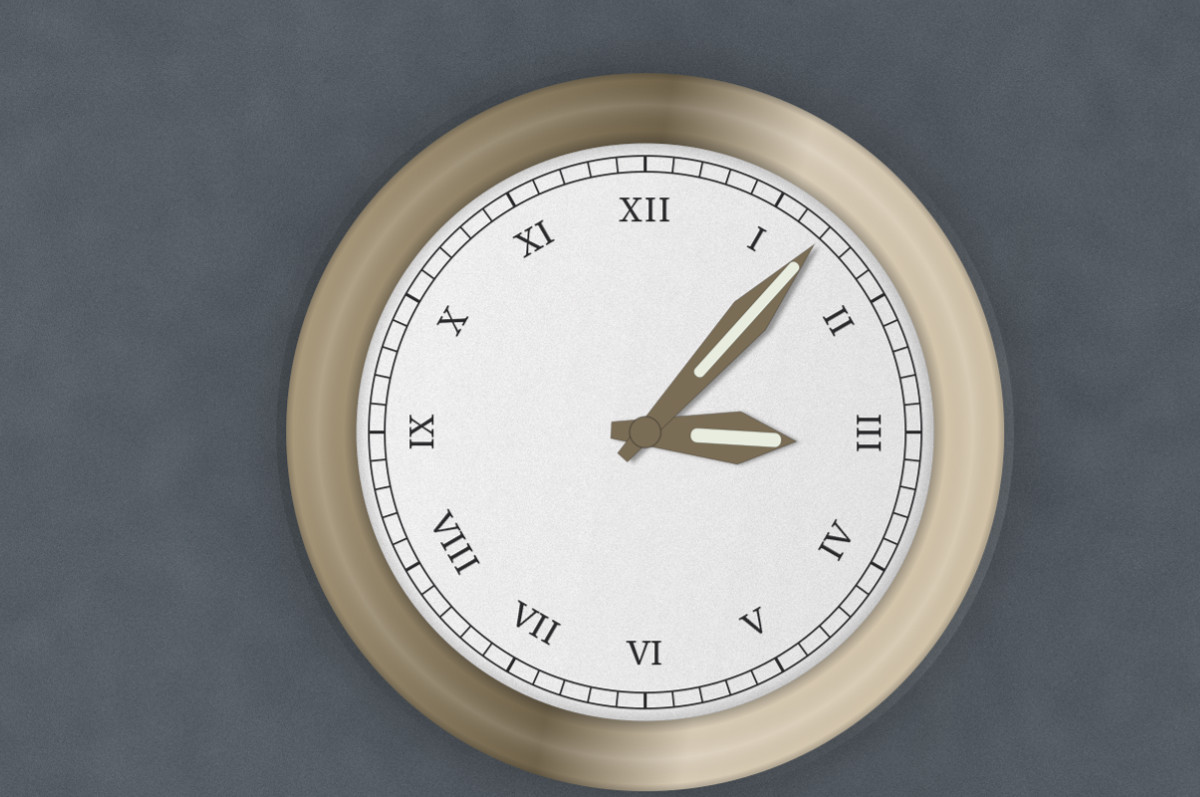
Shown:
3 h 07 min
